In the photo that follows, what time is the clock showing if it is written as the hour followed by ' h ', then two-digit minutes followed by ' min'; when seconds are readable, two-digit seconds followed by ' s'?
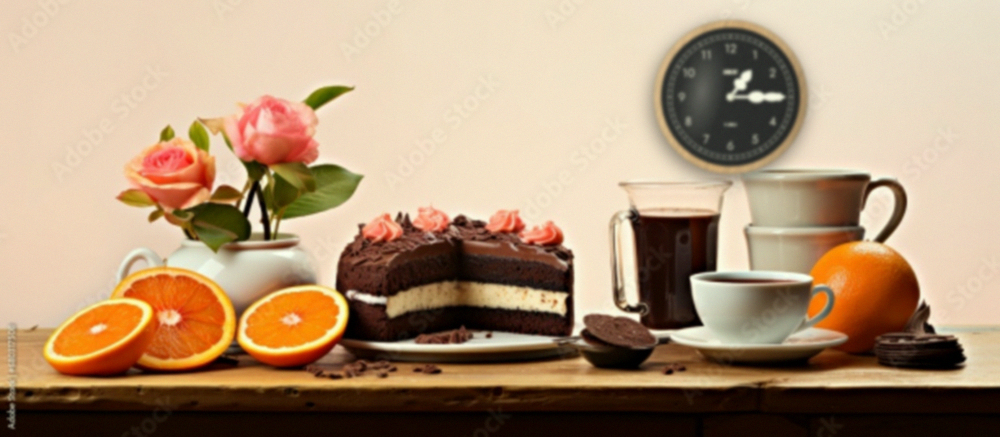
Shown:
1 h 15 min
